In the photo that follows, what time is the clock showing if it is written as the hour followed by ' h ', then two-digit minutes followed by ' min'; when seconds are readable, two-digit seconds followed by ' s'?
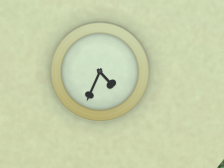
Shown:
4 h 34 min
